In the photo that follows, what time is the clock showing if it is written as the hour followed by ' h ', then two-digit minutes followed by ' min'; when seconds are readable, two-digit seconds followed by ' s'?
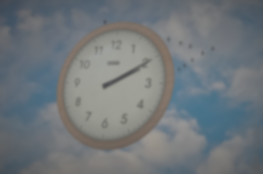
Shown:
2 h 10 min
